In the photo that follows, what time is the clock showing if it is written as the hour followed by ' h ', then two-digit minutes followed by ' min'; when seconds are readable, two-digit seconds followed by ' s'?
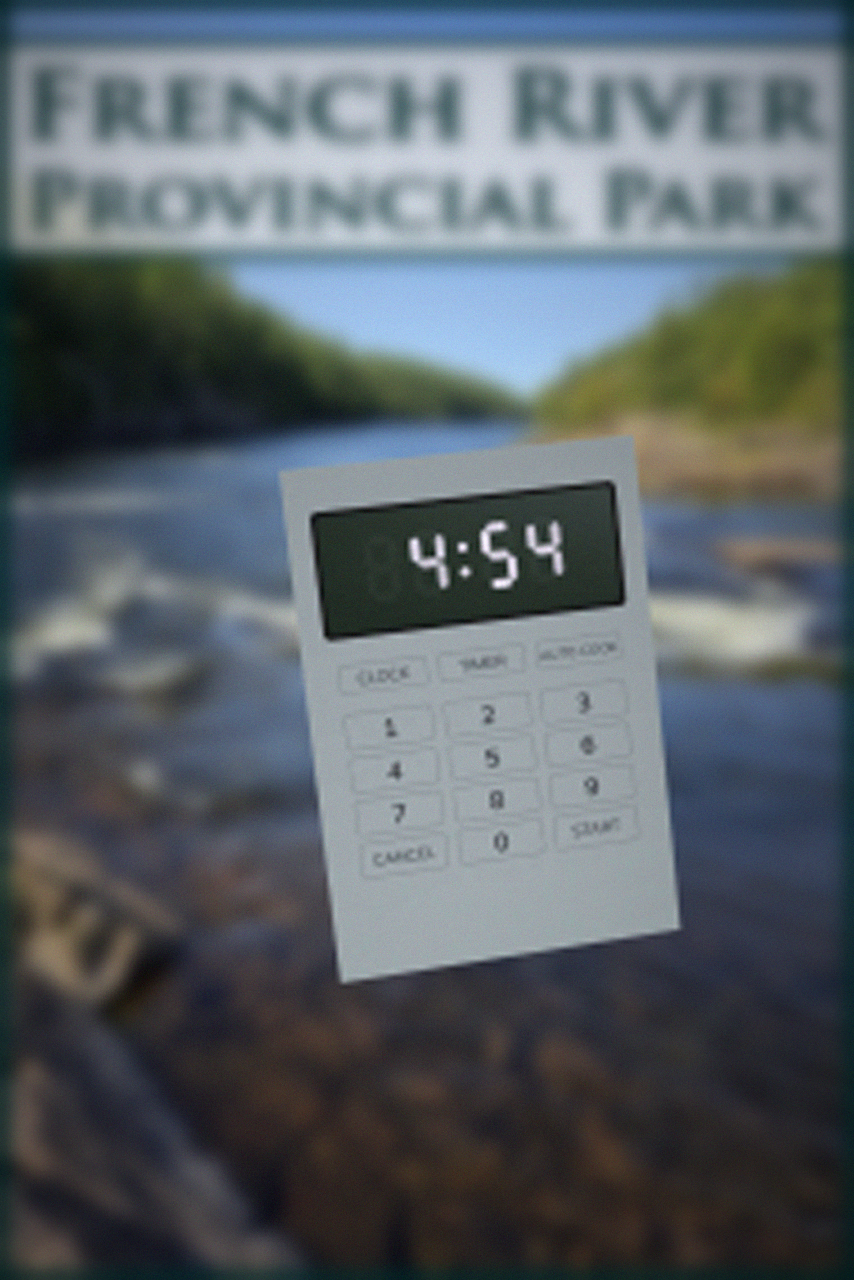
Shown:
4 h 54 min
